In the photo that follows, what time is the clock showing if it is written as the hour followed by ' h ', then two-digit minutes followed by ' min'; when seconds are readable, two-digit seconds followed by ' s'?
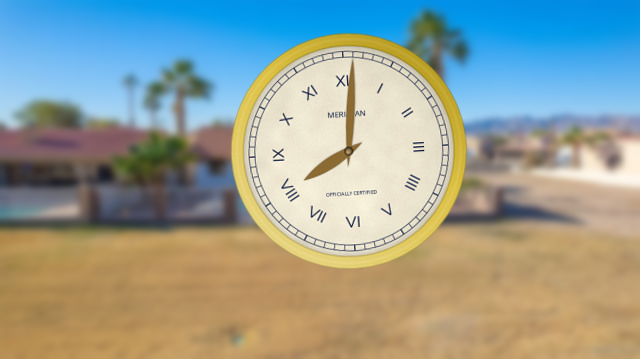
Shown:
8 h 01 min
